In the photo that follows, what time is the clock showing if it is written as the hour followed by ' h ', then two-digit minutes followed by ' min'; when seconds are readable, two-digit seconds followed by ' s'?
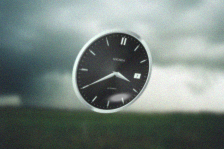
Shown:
3 h 40 min
